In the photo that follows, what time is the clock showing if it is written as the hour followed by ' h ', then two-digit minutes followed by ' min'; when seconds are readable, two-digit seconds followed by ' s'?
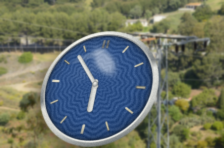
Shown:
5 h 53 min
